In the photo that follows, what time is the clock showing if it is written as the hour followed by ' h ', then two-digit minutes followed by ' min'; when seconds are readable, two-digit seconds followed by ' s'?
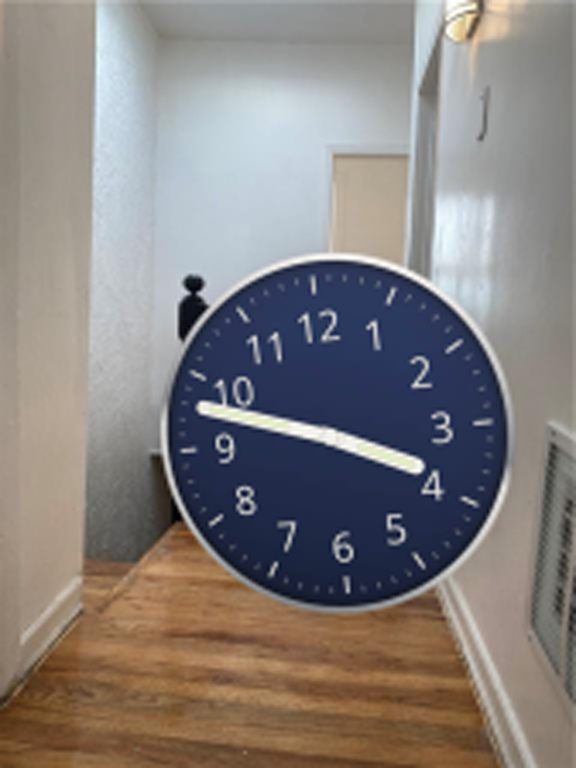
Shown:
3 h 48 min
